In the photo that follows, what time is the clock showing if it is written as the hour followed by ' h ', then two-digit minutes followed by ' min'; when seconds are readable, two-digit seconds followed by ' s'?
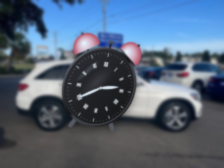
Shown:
2 h 40 min
